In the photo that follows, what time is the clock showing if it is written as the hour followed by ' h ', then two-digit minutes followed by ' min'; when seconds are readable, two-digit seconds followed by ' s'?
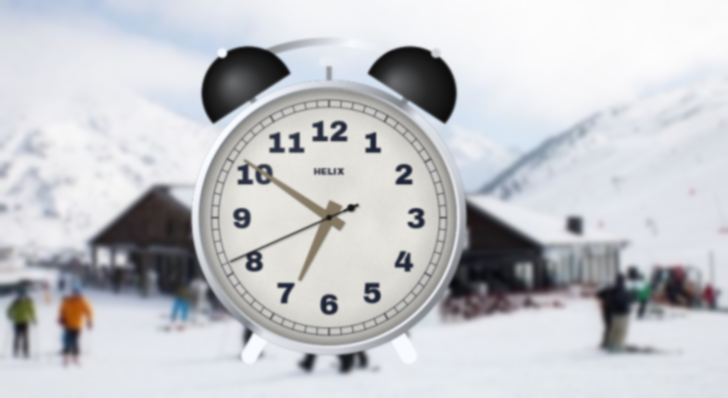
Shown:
6 h 50 min 41 s
